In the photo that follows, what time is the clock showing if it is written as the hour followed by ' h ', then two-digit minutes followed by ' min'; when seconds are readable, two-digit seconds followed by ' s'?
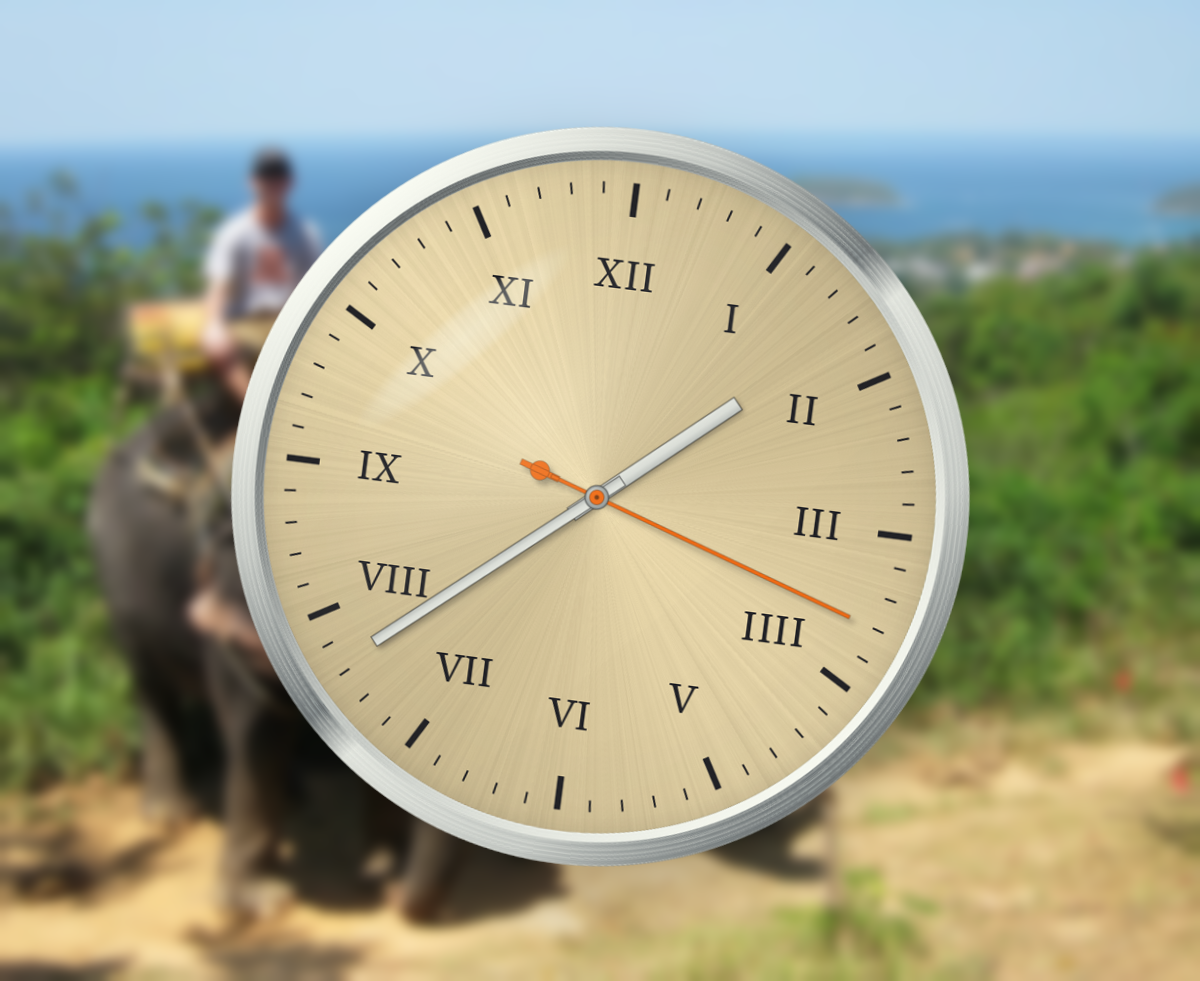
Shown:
1 h 38 min 18 s
